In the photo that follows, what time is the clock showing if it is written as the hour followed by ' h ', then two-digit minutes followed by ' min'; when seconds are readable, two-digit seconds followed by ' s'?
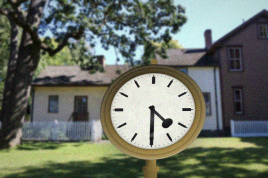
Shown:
4 h 30 min
